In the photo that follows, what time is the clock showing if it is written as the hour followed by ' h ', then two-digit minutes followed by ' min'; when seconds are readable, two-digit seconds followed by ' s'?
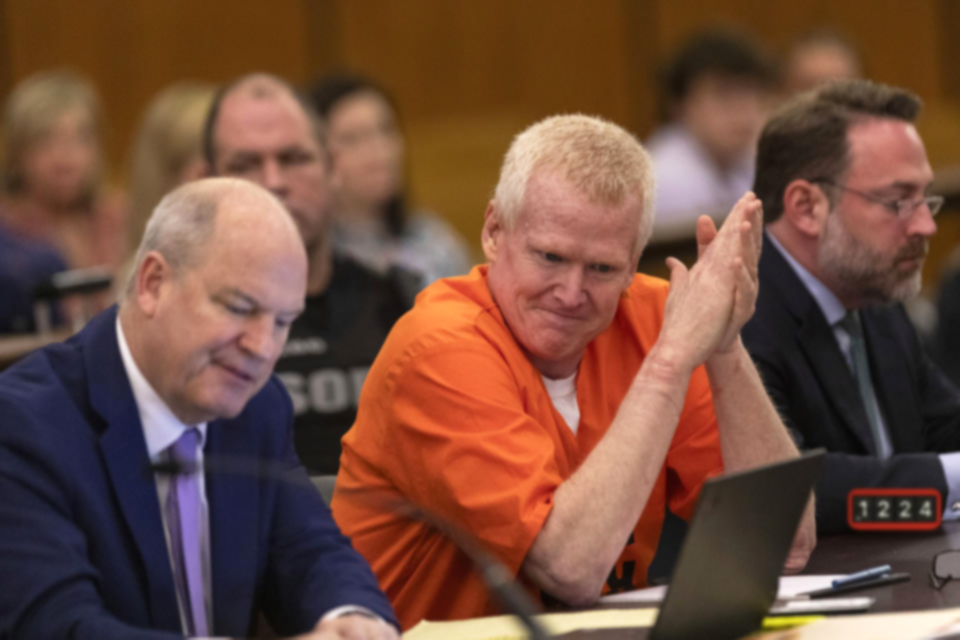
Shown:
12 h 24 min
